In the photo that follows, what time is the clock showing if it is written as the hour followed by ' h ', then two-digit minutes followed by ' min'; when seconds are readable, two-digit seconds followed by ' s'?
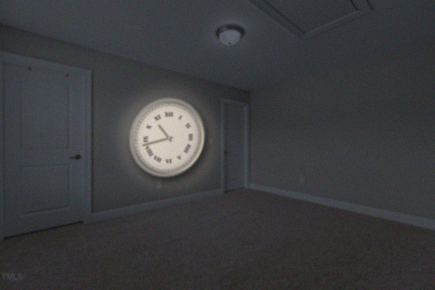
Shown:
10 h 43 min
